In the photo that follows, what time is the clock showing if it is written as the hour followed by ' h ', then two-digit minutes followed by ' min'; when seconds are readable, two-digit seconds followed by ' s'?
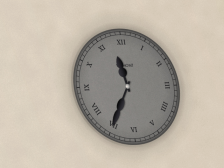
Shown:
11 h 35 min
